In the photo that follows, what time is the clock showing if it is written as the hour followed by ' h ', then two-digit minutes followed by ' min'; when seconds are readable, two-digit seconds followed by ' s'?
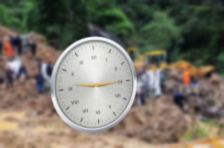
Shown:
9 h 15 min
